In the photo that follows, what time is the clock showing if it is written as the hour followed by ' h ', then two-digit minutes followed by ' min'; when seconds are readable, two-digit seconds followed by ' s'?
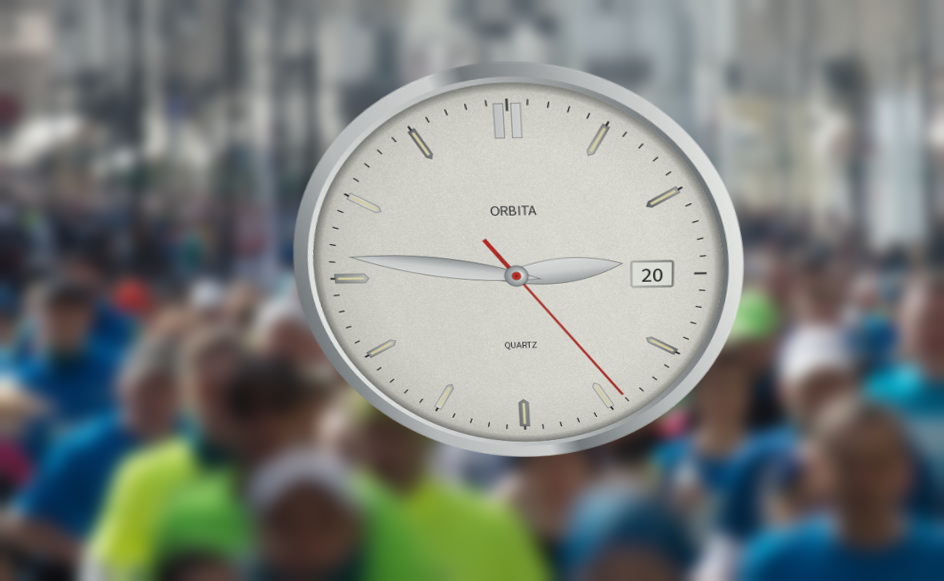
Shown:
2 h 46 min 24 s
